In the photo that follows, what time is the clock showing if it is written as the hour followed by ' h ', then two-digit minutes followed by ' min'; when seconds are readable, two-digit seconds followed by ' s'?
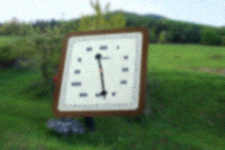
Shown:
11 h 28 min
